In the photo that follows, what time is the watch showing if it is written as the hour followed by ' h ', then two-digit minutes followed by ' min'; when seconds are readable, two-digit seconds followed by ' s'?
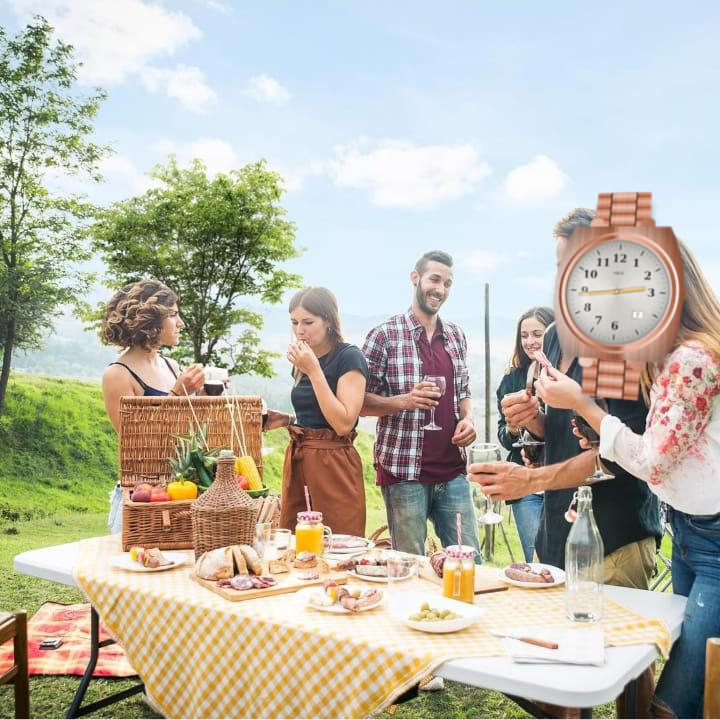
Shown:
2 h 44 min
